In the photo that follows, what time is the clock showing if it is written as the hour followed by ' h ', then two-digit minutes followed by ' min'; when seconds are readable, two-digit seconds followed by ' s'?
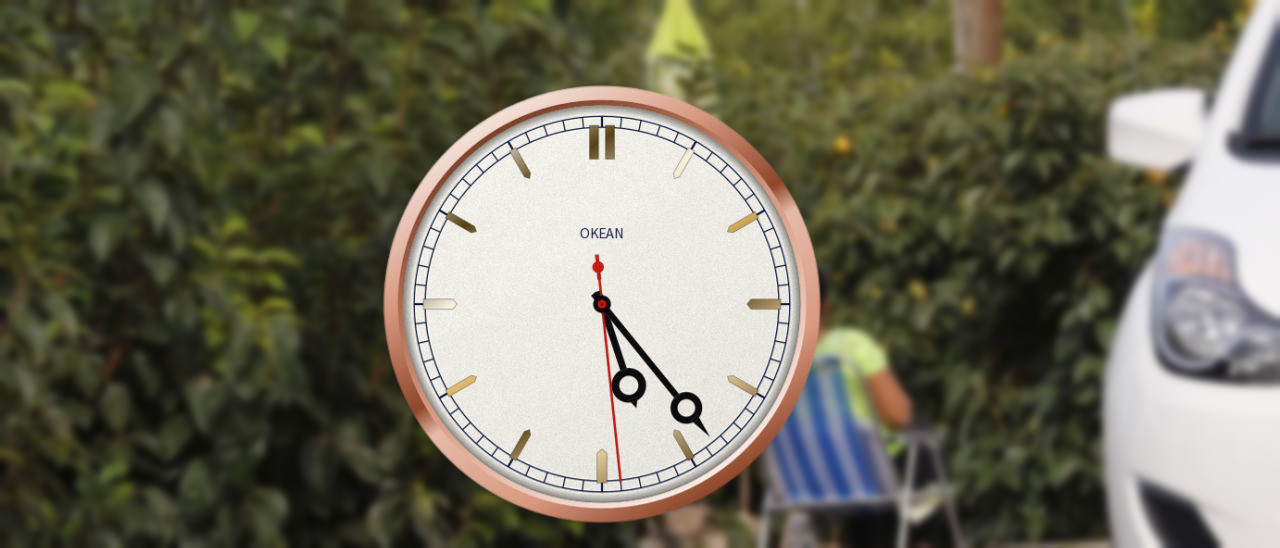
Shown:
5 h 23 min 29 s
